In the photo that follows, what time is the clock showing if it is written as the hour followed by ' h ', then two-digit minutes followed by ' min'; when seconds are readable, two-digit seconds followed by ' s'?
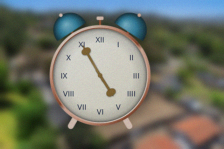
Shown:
4 h 55 min
